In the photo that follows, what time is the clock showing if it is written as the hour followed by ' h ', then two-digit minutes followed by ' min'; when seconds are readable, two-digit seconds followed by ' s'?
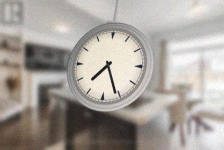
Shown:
7 h 26 min
